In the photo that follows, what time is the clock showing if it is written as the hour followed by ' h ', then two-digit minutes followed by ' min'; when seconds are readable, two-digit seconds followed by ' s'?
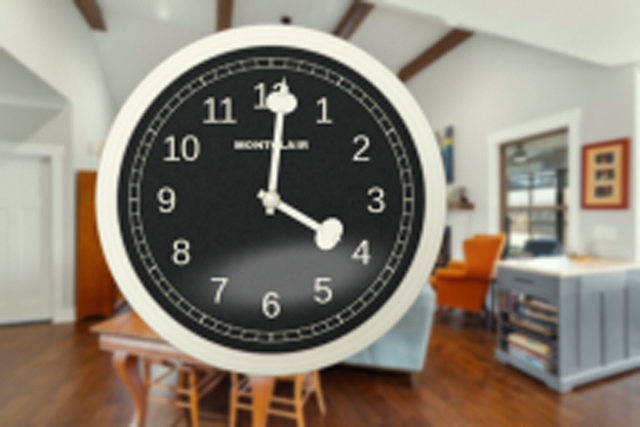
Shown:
4 h 01 min
